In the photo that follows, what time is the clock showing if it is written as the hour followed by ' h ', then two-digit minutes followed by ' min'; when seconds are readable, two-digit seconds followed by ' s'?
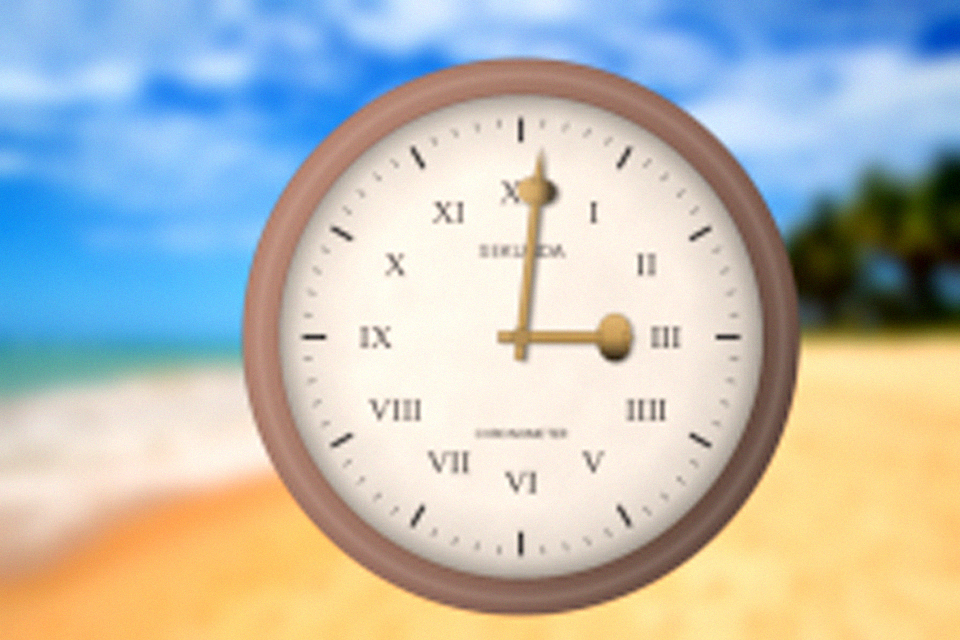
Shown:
3 h 01 min
